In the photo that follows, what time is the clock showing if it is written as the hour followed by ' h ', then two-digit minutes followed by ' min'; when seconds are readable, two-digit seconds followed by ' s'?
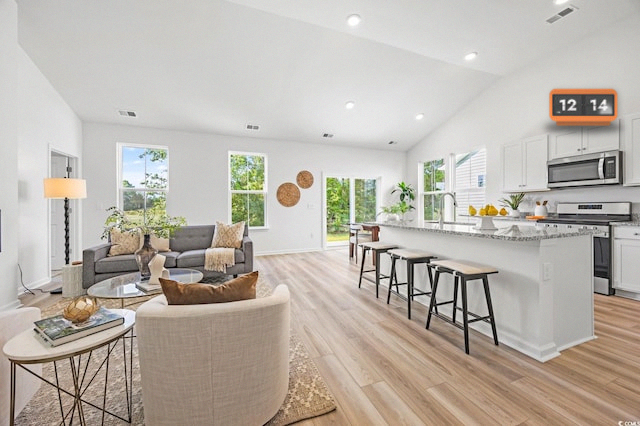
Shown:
12 h 14 min
